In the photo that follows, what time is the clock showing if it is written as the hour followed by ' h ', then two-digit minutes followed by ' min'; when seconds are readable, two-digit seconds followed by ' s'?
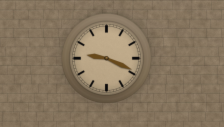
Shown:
9 h 19 min
